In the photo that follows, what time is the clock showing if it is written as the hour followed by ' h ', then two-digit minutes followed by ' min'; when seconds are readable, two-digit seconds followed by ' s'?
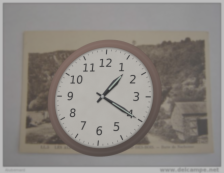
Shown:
1 h 20 min
